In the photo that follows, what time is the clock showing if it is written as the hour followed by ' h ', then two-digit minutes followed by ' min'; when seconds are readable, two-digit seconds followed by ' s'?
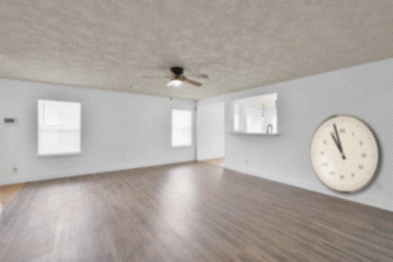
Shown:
10 h 57 min
